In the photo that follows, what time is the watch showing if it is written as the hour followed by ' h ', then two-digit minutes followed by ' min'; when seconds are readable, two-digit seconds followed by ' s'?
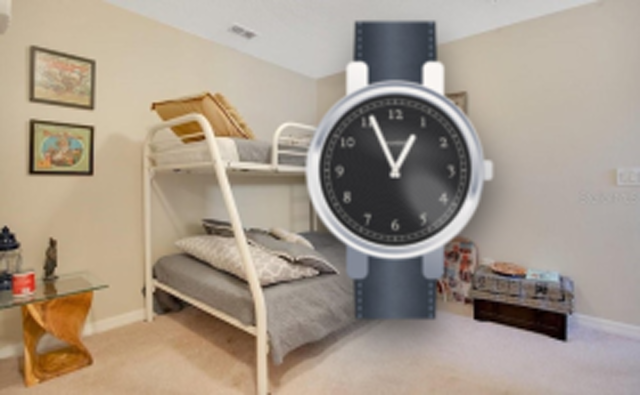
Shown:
12 h 56 min
